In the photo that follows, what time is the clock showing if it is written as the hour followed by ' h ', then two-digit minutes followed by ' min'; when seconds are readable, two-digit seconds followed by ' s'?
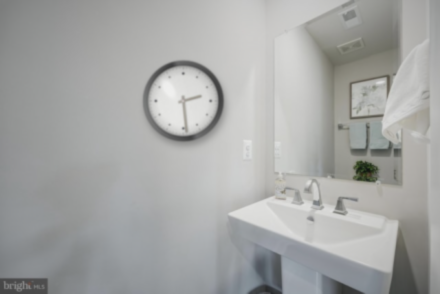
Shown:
2 h 29 min
